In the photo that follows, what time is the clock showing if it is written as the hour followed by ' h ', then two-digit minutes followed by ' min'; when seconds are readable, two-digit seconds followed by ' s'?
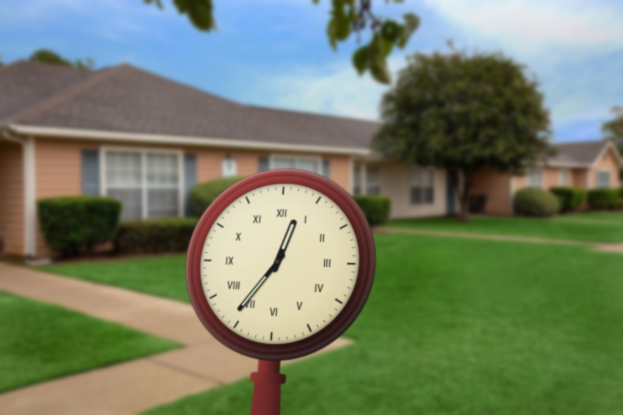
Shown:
12 h 36 min
